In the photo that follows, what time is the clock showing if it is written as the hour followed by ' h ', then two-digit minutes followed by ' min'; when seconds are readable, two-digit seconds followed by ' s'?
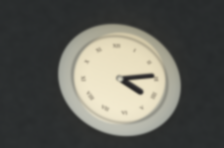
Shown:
4 h 14 min
